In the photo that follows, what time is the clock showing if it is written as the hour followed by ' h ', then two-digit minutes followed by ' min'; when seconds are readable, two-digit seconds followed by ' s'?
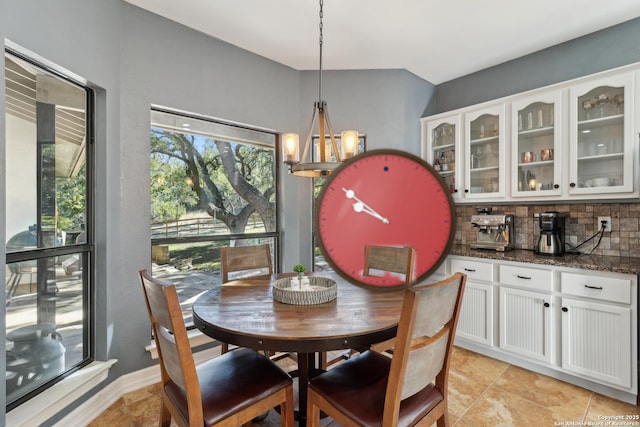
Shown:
9 h 51 min
